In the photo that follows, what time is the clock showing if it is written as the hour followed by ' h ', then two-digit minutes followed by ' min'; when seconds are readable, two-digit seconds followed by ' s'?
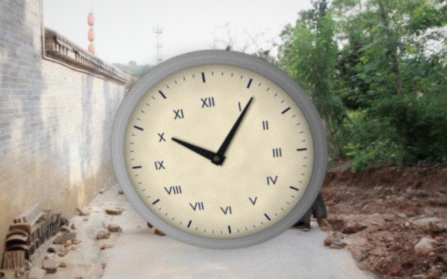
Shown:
10 h 06 min
